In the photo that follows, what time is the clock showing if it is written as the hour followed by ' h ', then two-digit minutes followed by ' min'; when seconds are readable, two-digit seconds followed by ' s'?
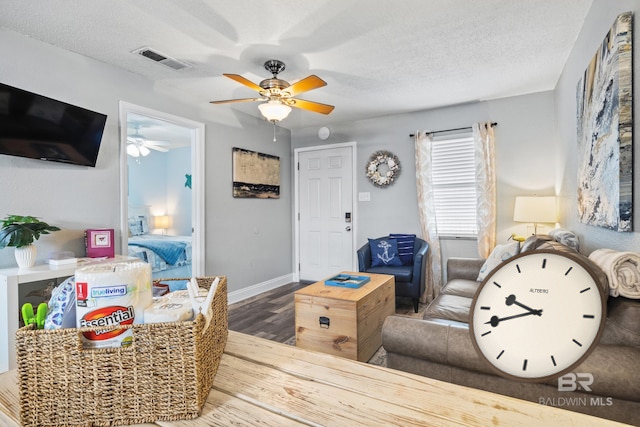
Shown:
9 h 42 min
